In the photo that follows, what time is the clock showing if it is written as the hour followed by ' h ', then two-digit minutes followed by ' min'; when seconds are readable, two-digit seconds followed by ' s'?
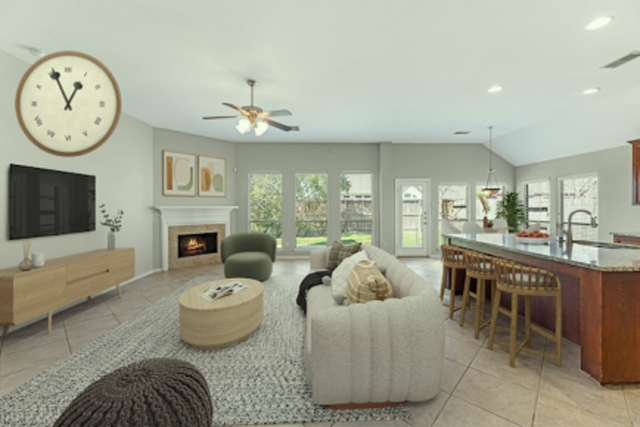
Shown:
12 h 56 min
